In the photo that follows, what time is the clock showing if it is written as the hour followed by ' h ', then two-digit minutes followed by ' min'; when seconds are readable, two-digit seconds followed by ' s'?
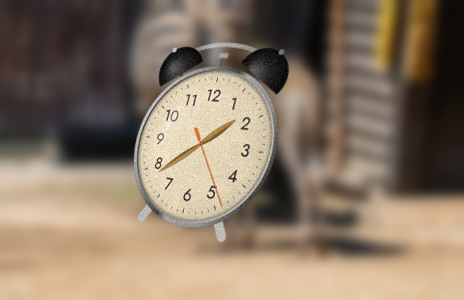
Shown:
1 h 38 min 24 s
